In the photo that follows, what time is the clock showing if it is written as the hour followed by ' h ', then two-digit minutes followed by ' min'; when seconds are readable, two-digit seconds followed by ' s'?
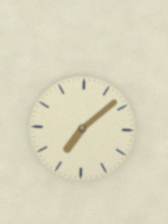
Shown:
7 h 08 min
